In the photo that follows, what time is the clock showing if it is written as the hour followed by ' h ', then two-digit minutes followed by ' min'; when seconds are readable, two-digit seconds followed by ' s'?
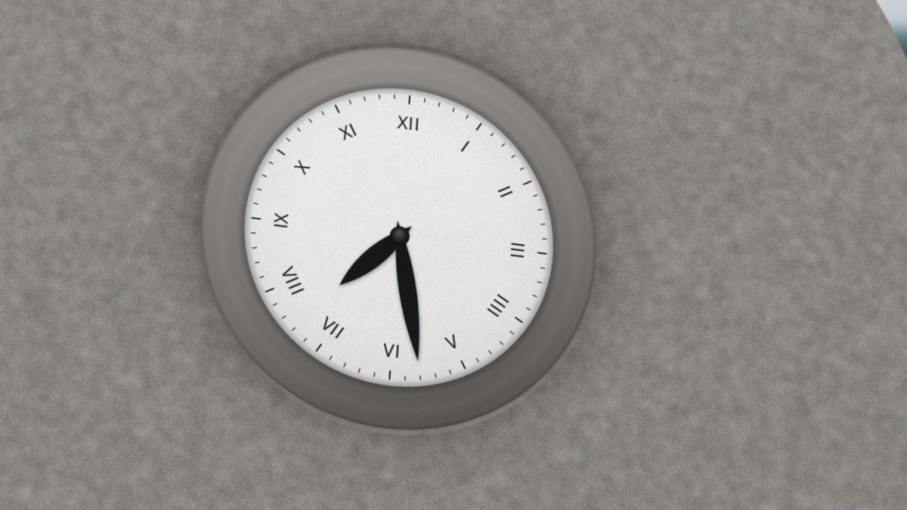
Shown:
7 h 28 min
